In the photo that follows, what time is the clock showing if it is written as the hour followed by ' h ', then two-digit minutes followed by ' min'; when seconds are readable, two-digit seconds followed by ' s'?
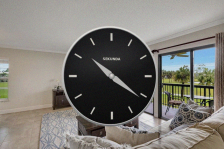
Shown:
10 h 21 min
